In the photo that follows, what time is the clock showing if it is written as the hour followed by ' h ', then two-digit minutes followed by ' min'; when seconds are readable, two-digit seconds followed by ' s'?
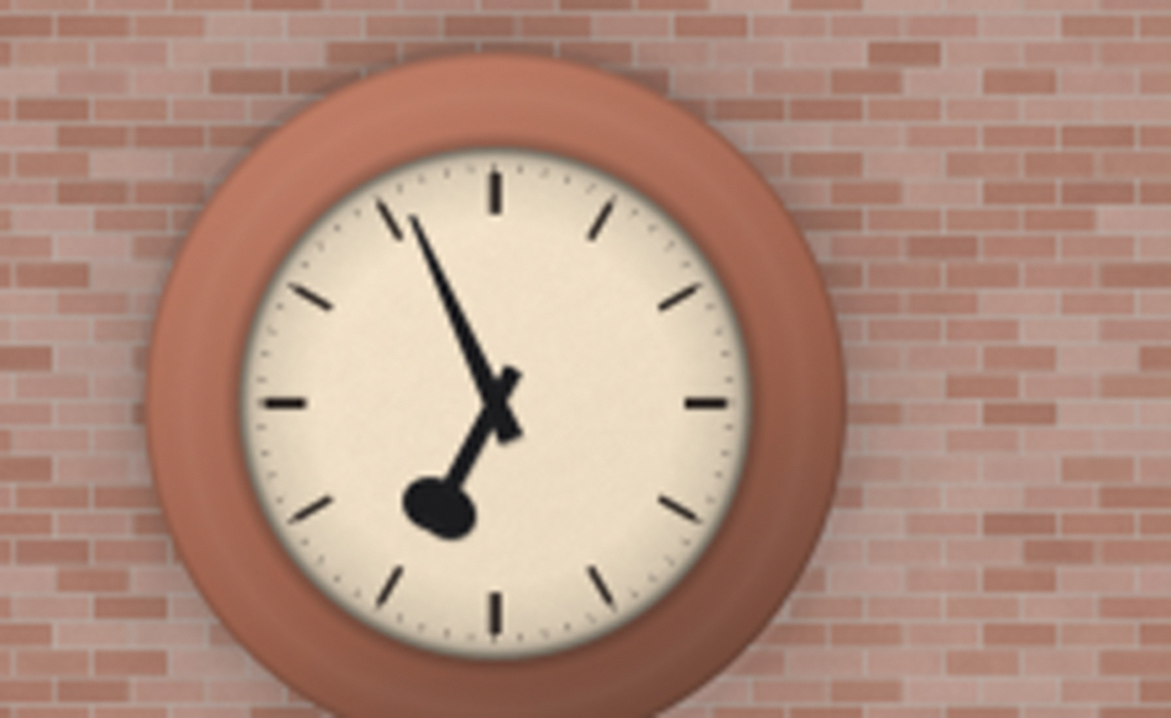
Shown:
6 h 56 min
